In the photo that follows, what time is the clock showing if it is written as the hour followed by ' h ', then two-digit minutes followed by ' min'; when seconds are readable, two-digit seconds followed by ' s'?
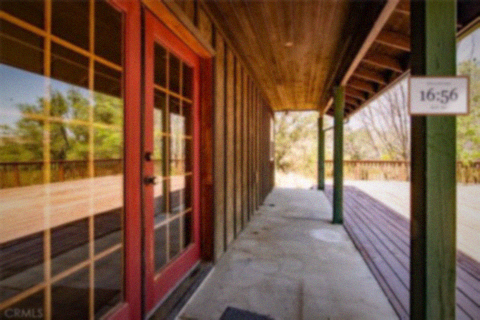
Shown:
16 h 56 min
